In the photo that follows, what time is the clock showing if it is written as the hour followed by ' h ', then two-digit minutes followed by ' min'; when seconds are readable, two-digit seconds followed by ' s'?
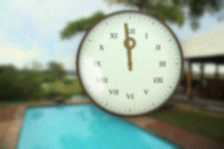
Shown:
11 h 59 min
